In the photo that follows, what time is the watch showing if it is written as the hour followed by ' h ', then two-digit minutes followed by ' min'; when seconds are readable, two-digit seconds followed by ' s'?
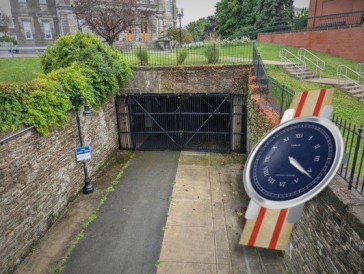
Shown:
4 h 21 min
